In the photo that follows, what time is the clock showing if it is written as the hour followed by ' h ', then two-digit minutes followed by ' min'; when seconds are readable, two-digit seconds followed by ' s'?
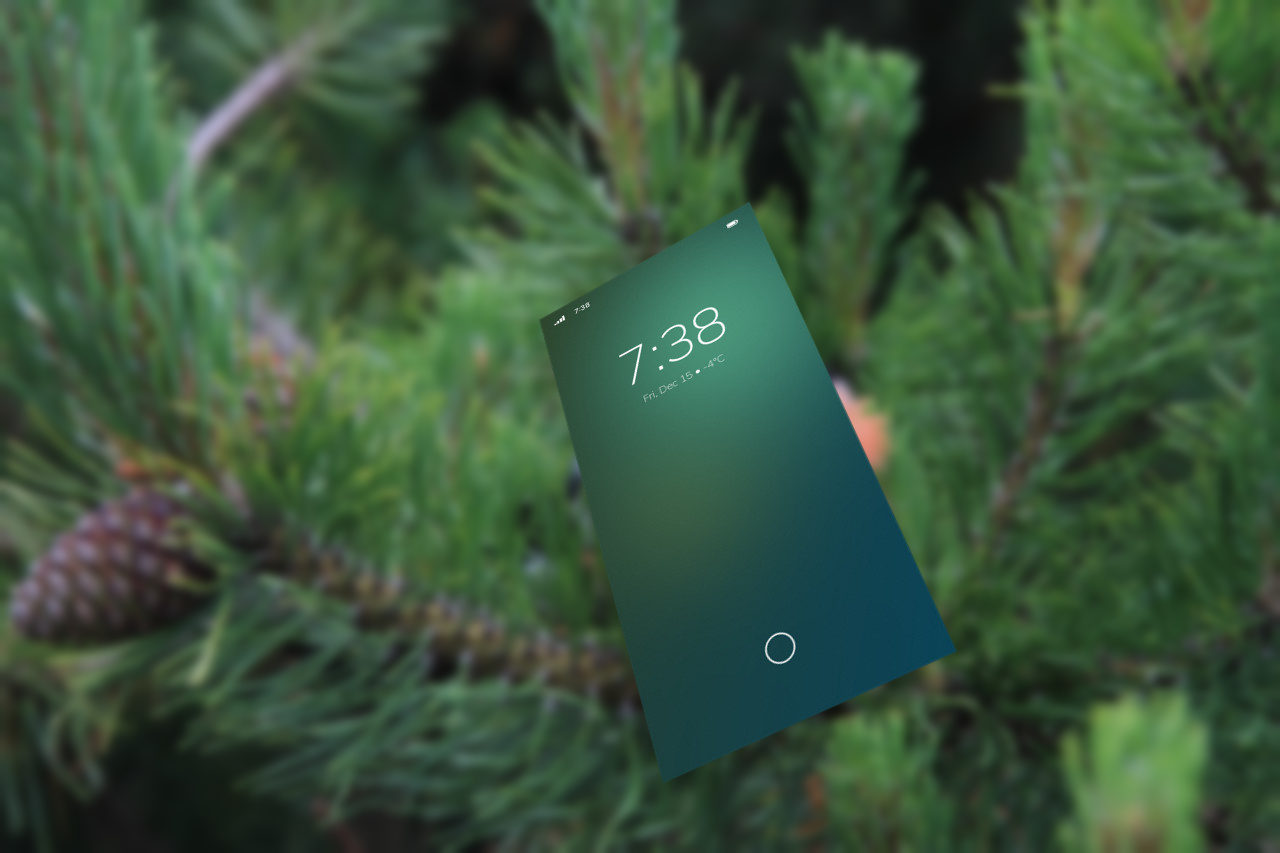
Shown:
7 h 38 min
